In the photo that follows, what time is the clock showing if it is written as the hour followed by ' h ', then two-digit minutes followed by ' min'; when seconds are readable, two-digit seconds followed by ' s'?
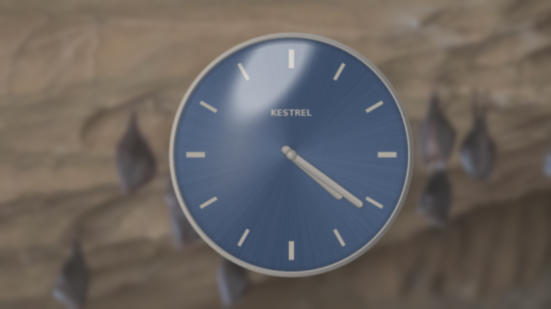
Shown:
4 h 21 min
